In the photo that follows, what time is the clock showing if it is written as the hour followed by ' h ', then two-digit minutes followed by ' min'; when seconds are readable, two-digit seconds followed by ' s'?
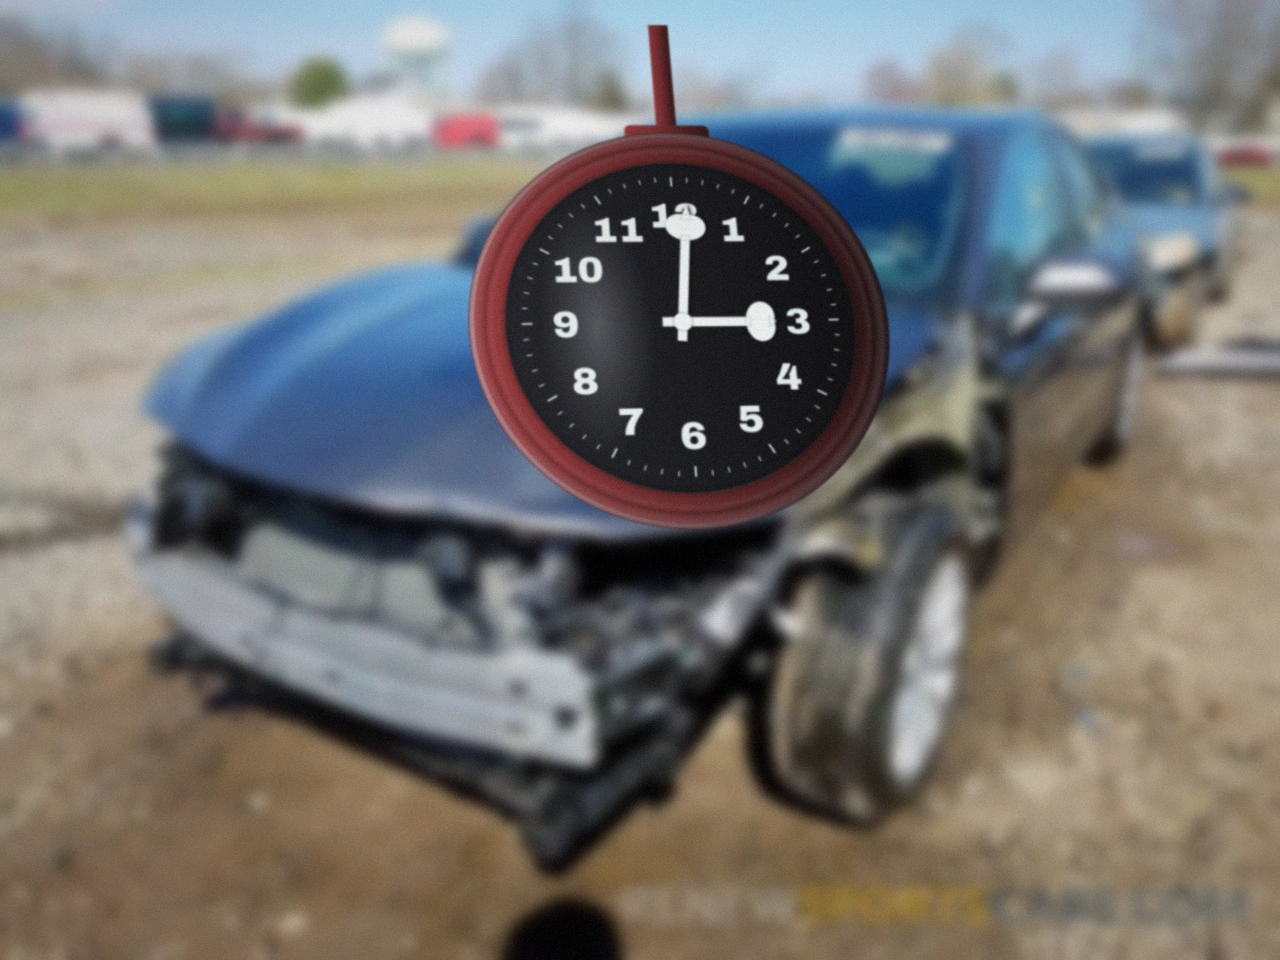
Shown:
3 h 01 min
